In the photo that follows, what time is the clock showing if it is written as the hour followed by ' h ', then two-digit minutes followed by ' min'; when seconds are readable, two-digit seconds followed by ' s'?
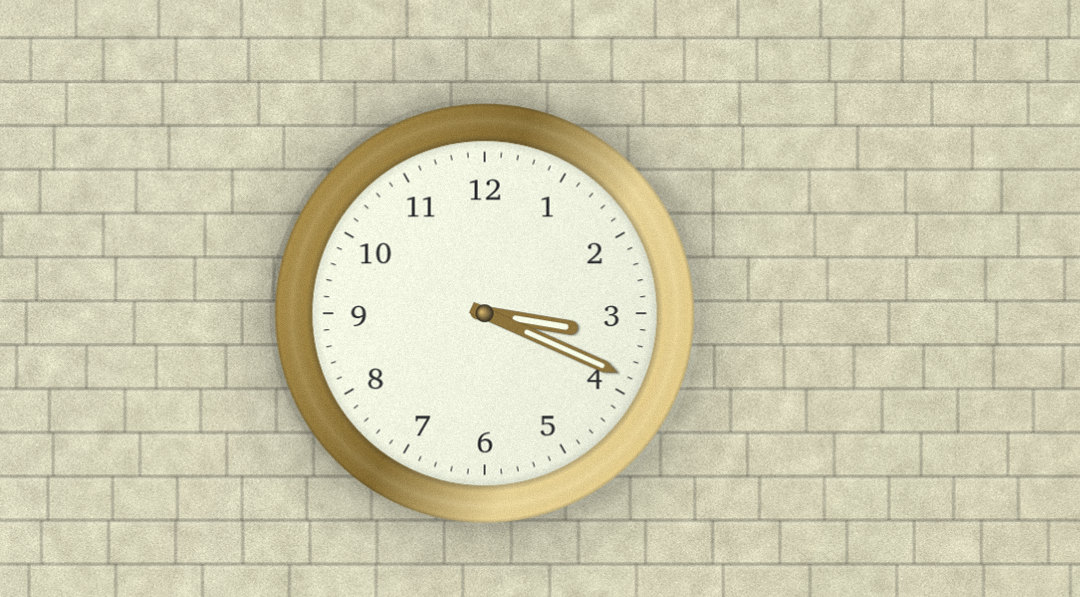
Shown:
3 h 19 min
